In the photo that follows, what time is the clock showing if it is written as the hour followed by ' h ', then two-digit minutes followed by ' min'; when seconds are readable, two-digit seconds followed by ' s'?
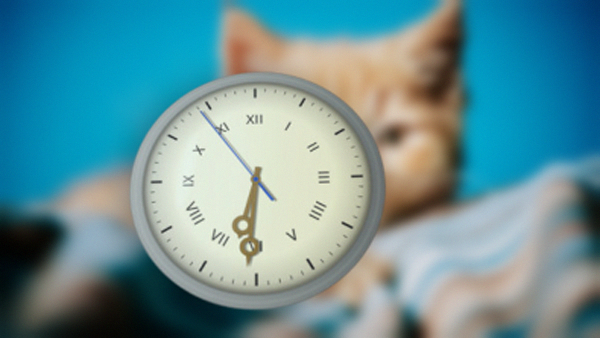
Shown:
6 h 30 min 54 s
